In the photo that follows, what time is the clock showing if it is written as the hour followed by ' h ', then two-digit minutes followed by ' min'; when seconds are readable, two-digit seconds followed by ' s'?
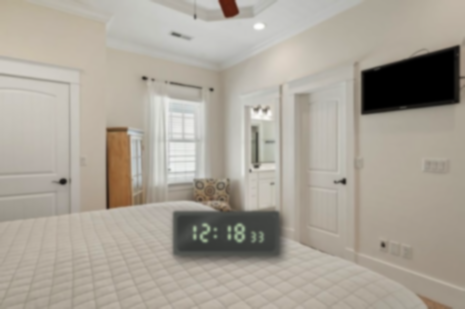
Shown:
12 h 18 min
